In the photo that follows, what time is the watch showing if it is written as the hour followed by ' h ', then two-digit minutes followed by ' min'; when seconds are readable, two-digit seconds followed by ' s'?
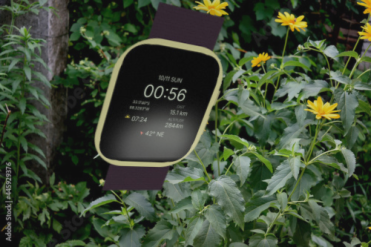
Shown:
0 h 56 min
